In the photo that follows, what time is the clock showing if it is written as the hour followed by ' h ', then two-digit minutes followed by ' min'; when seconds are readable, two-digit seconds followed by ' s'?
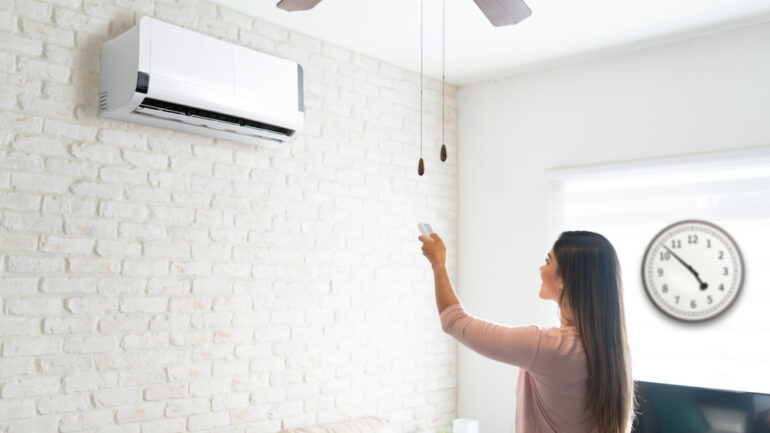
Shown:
4 h 52 min
